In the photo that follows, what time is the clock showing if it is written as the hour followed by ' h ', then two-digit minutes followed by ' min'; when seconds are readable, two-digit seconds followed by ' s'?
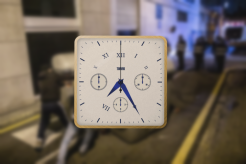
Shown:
7 h 25 min
